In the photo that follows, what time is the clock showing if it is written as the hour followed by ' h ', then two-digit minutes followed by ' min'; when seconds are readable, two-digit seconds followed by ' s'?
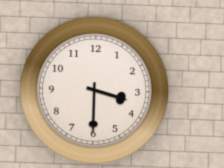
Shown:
3 h 30 min
